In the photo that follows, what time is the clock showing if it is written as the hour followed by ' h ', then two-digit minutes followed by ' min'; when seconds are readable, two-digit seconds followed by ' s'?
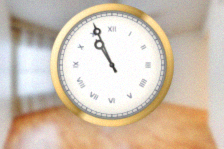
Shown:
10 h 56 min
